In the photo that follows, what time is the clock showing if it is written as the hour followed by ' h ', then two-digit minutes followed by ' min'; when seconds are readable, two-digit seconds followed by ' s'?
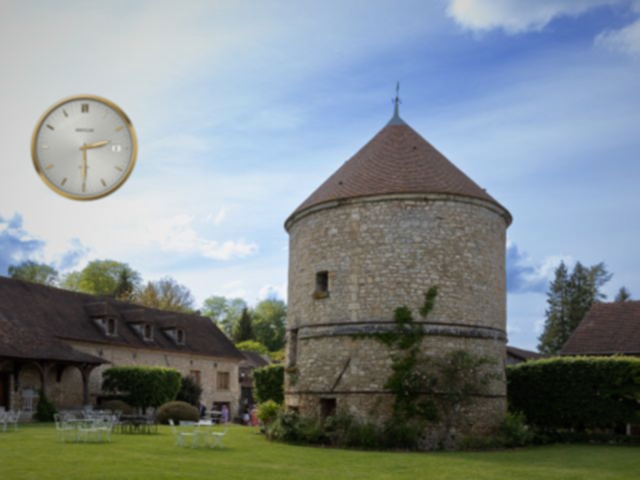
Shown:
2 h 30 min
